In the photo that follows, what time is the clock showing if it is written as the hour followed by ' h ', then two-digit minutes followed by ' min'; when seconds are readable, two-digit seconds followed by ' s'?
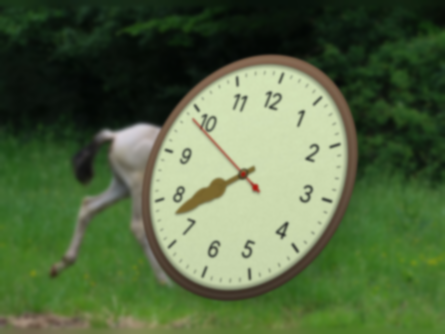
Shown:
7 h 37 min 49 s
